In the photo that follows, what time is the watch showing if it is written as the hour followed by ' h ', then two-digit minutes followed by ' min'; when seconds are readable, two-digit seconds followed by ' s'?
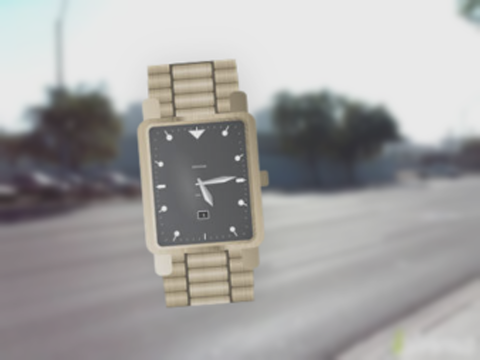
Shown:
5 h 14 min
